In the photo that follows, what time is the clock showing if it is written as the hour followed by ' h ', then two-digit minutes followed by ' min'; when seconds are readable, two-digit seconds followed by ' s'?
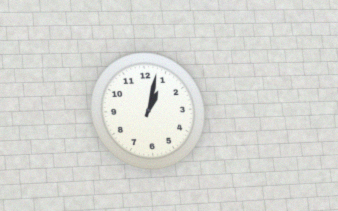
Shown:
1 h 03 min
